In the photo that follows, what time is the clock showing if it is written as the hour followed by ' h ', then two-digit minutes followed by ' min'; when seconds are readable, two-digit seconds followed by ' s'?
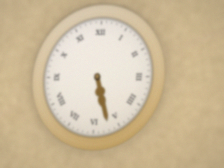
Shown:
5 h 27 min
